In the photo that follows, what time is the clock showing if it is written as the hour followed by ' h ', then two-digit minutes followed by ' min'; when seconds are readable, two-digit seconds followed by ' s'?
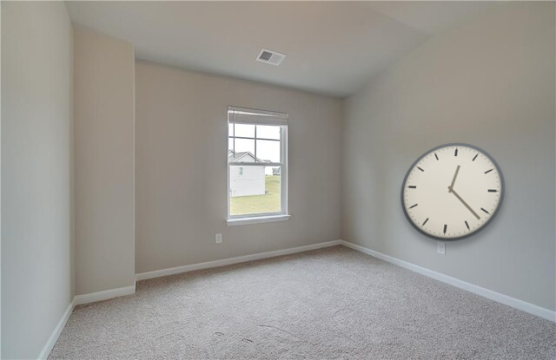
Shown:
12 h 22 min
